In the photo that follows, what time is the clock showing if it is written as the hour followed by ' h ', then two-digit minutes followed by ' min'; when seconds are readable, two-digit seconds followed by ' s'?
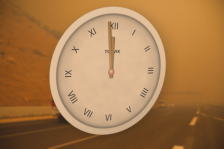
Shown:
11 h 59 min
